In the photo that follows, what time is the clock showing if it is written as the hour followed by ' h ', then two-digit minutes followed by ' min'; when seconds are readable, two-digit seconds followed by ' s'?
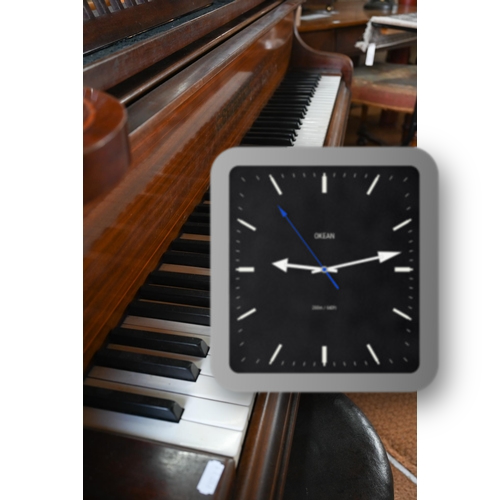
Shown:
9 h 12 min 54 s
